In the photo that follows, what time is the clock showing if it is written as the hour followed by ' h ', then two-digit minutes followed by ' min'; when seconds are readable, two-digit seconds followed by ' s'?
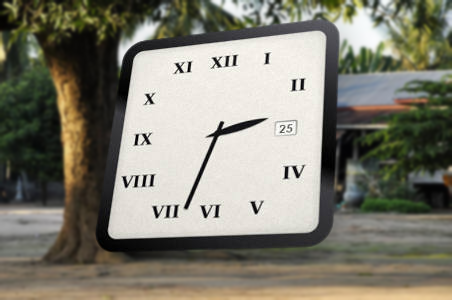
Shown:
2 h 33 min
